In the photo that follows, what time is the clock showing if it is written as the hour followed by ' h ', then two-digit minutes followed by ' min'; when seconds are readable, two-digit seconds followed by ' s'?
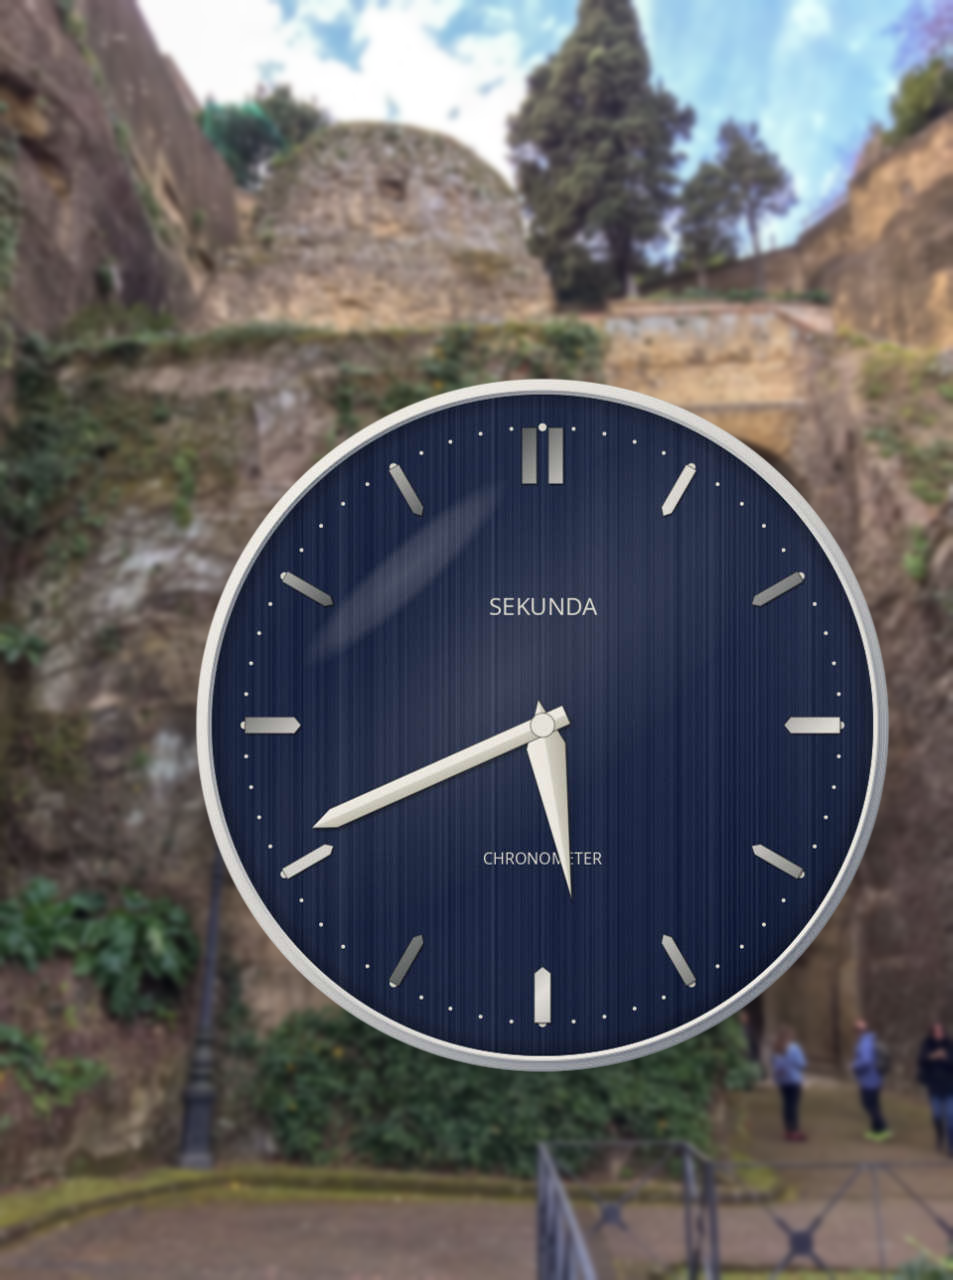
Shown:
5 h 41 min
